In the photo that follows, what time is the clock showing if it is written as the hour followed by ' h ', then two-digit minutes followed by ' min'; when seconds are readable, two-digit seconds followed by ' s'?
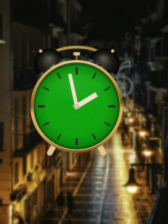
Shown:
1 h 58 min
